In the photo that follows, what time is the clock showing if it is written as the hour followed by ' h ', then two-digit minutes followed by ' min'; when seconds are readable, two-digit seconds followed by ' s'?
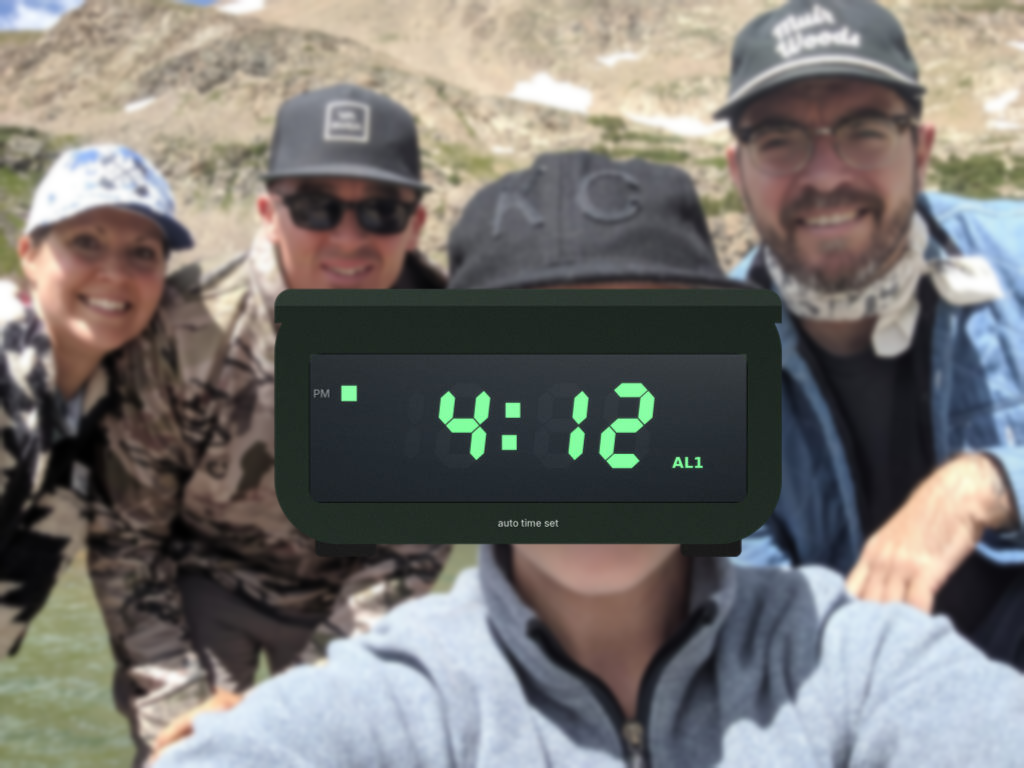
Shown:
4 h 12 min
